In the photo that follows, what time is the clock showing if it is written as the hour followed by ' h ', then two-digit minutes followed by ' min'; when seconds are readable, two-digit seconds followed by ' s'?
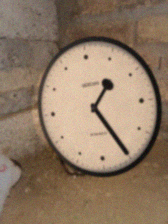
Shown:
1 h 25 min
